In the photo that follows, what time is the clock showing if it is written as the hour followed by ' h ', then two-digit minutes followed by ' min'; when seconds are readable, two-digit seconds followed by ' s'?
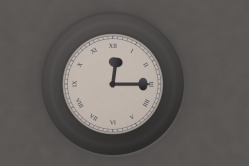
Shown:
12 h 15 min
